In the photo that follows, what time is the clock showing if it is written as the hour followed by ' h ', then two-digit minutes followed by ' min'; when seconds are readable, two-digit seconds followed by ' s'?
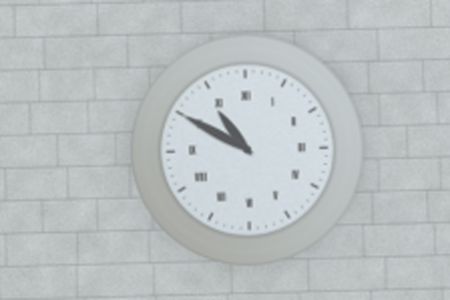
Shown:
10 h 50 min
